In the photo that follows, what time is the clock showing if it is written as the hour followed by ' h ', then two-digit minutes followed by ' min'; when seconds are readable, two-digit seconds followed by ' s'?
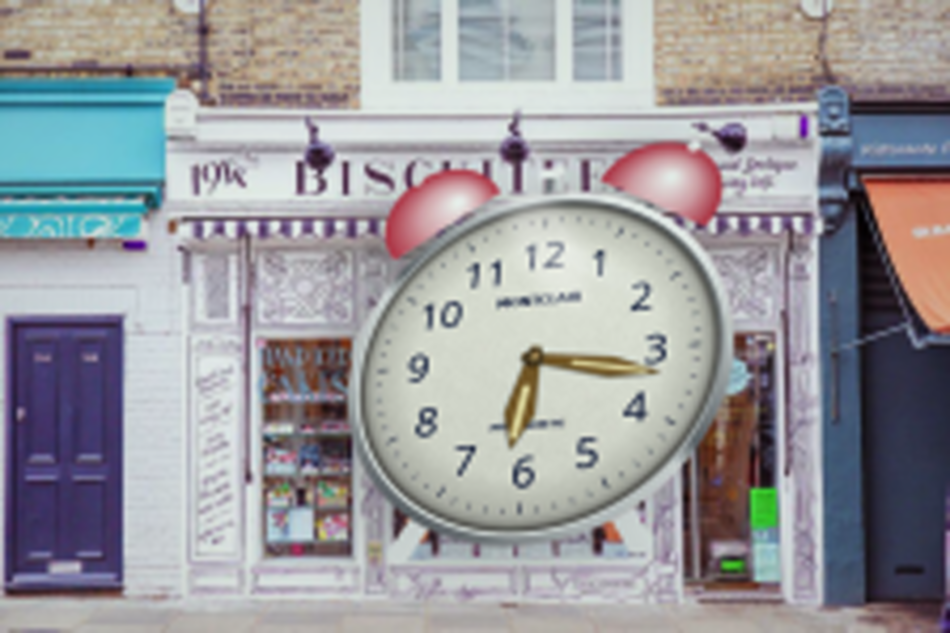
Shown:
6 h 17 min
